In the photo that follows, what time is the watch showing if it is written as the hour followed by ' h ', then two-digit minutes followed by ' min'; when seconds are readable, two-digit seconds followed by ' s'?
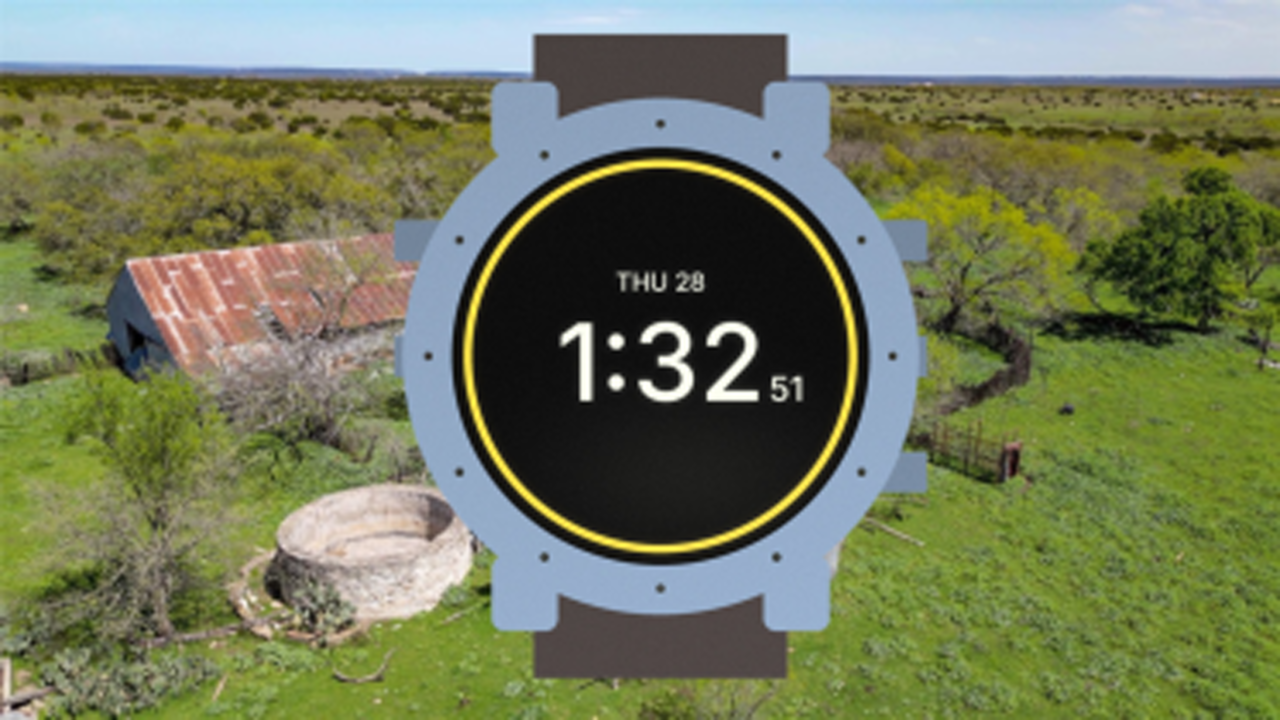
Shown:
1 h 32 min 51 s
